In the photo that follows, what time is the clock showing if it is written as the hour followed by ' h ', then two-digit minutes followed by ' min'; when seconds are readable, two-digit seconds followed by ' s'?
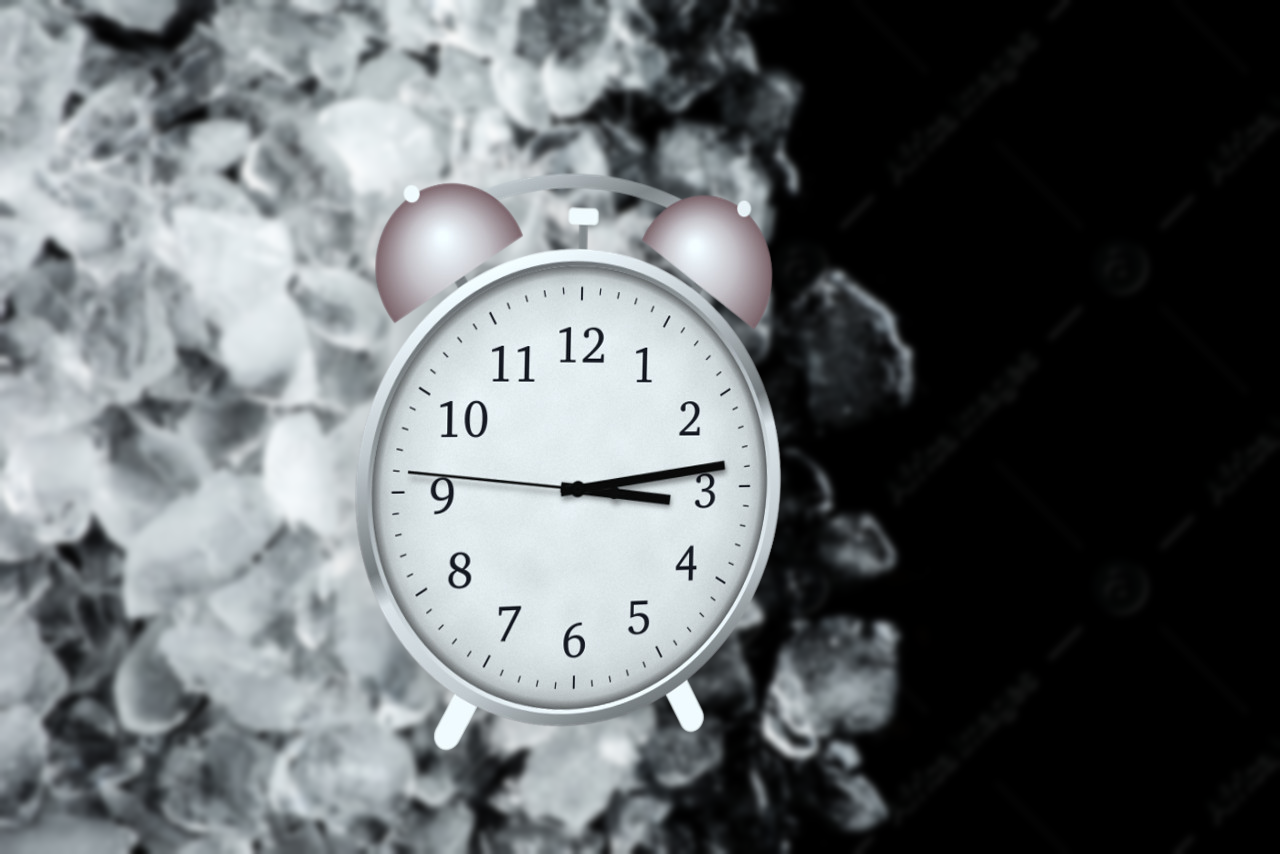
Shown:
3 h 13 min 46 s
